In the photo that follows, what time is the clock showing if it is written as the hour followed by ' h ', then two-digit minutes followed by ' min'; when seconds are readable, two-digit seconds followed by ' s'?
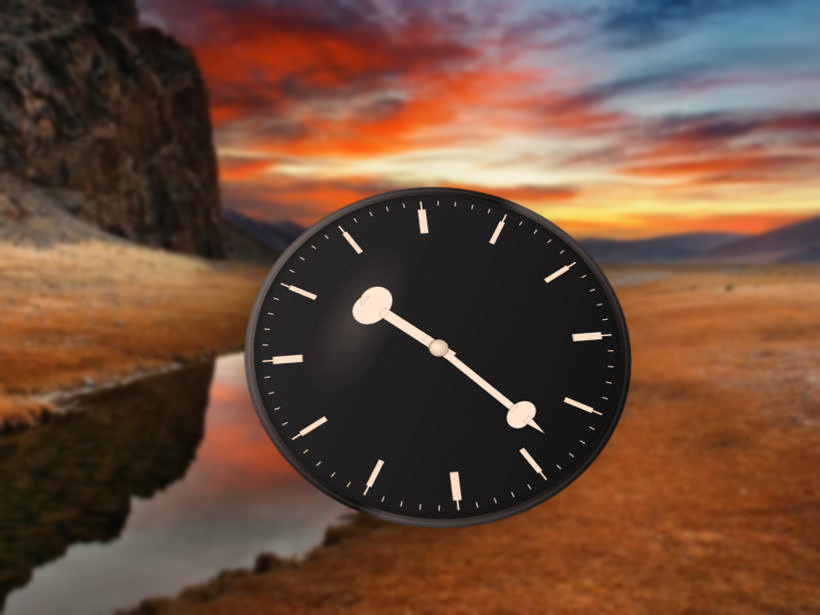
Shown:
10 h 23 min
